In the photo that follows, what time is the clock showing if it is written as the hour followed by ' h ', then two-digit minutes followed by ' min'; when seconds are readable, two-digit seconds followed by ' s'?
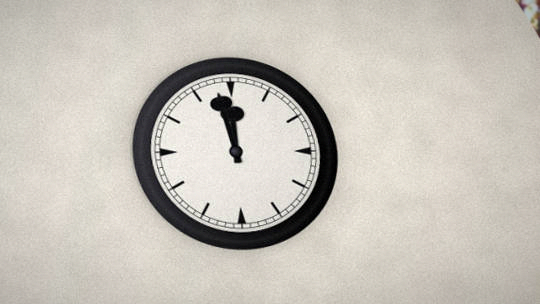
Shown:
11 h 58 min
